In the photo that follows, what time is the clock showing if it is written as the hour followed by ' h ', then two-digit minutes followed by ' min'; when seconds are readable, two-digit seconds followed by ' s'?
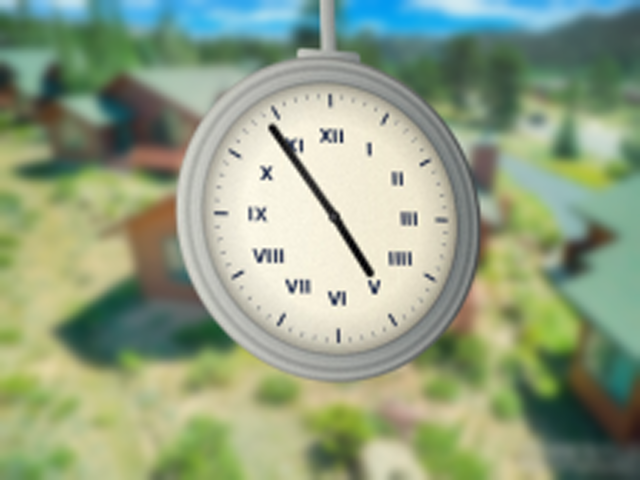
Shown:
4 h 54 min
